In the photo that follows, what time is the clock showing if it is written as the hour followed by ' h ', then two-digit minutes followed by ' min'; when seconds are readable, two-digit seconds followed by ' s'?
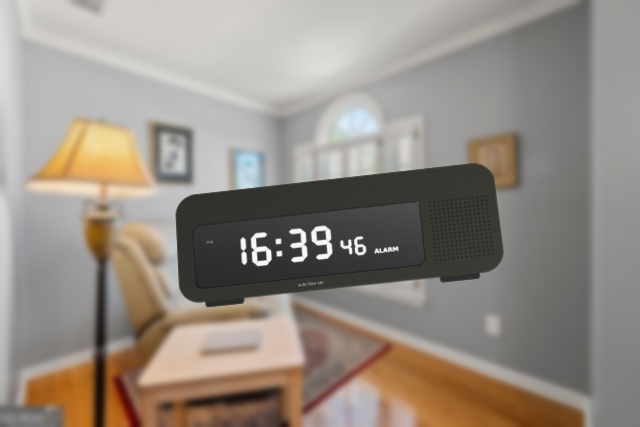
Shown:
16 h 39 min 46 s
